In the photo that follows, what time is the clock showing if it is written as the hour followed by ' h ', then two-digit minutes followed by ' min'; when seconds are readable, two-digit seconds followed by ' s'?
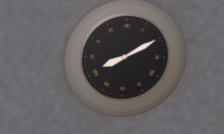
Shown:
8 h 10 min
